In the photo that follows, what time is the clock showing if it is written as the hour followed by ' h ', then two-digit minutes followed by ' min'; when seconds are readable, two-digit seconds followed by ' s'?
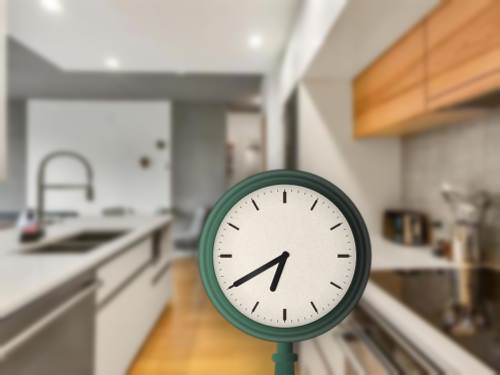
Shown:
6 h 40 min
